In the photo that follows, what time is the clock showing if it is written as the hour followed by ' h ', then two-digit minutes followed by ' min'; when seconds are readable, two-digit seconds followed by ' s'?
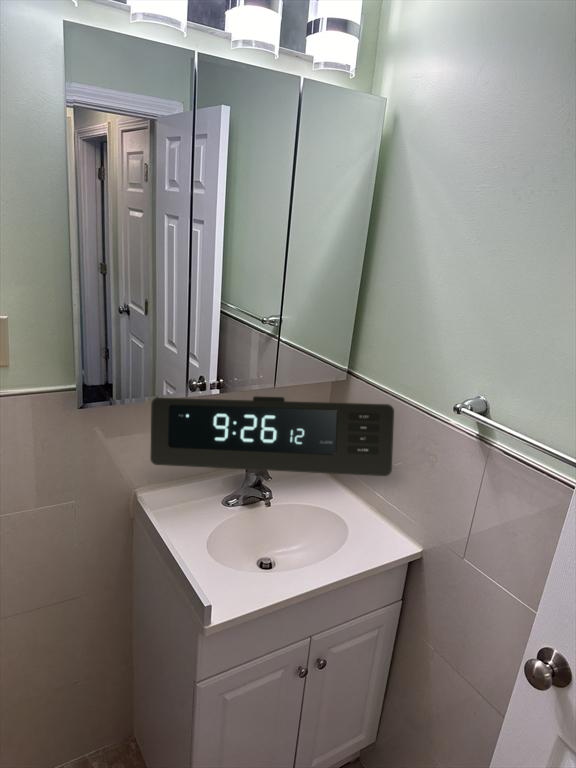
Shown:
9 h 26 min 12 s
